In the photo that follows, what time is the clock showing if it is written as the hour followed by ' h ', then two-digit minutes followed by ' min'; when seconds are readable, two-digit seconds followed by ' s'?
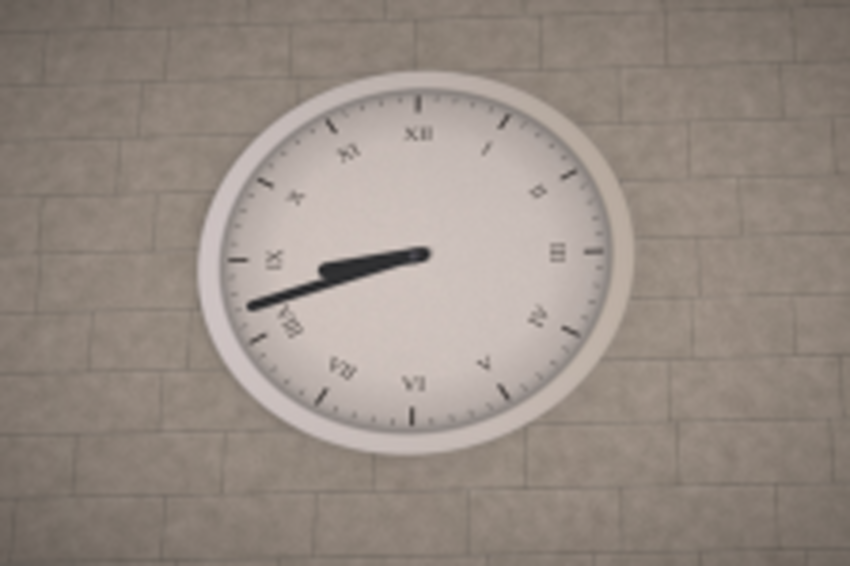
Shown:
8 h 42 min
